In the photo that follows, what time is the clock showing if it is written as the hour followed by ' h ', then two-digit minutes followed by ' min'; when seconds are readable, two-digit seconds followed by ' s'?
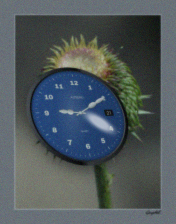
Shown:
9 h 10 min
